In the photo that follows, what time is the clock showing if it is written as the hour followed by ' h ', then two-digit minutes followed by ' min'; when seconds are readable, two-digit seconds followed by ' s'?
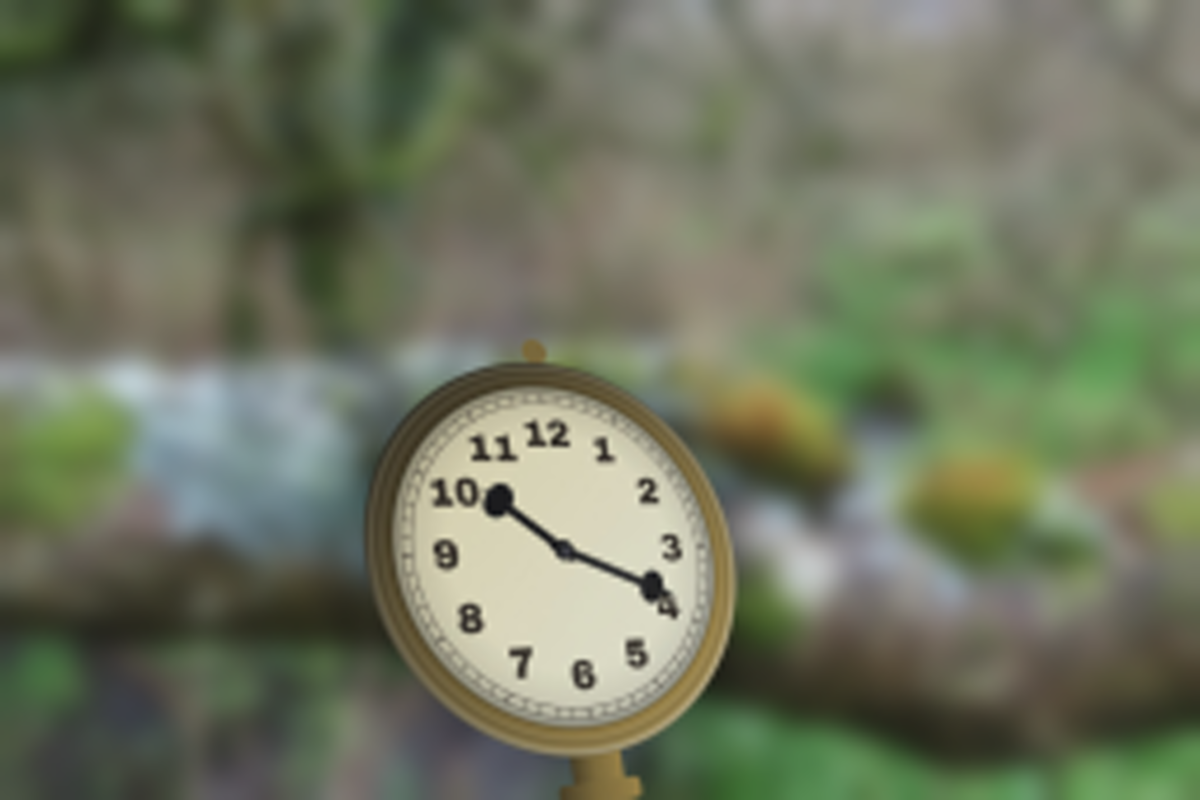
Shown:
10 h 19 min
